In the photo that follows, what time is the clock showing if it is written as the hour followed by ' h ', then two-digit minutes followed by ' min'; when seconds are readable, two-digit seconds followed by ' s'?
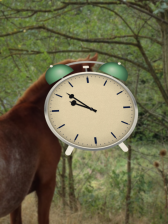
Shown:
9 h 52 min
